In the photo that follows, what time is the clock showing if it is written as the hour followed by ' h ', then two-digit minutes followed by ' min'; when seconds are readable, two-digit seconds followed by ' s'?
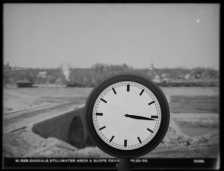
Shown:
3 h 16 min
